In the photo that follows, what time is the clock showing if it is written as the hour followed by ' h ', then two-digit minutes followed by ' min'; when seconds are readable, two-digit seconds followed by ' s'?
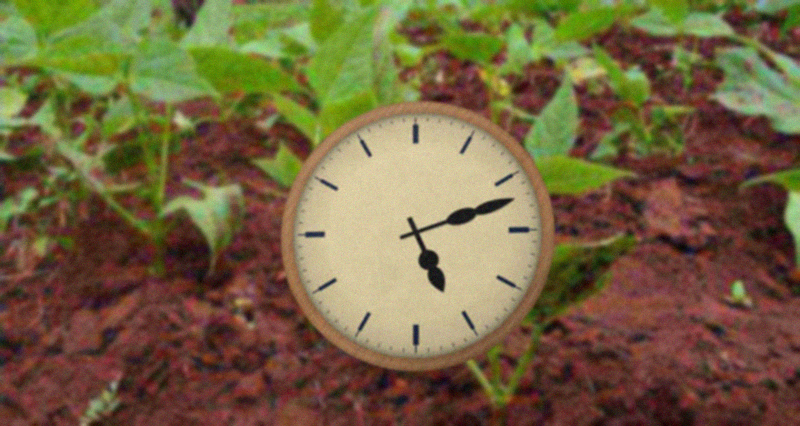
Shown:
5 h 12 min
